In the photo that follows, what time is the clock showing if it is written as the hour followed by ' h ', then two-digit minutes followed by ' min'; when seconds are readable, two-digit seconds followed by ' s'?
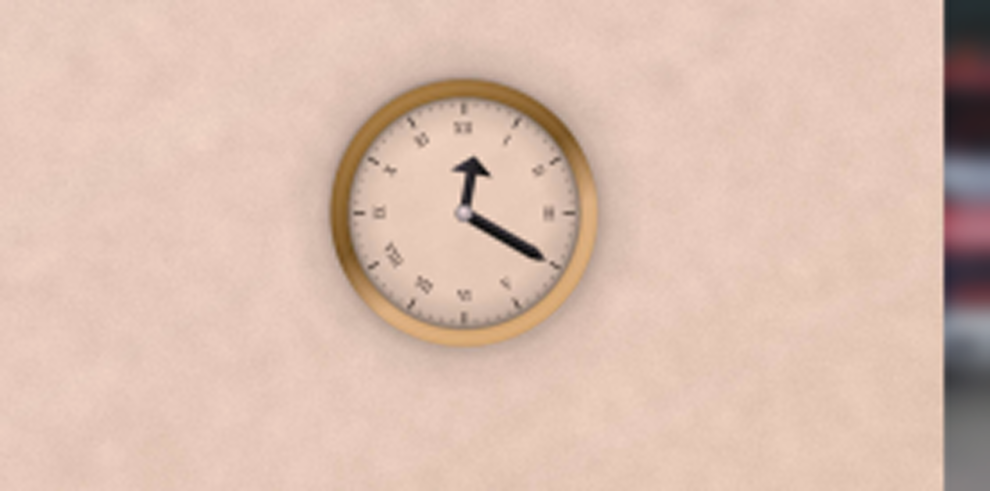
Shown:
12 h 20 min
